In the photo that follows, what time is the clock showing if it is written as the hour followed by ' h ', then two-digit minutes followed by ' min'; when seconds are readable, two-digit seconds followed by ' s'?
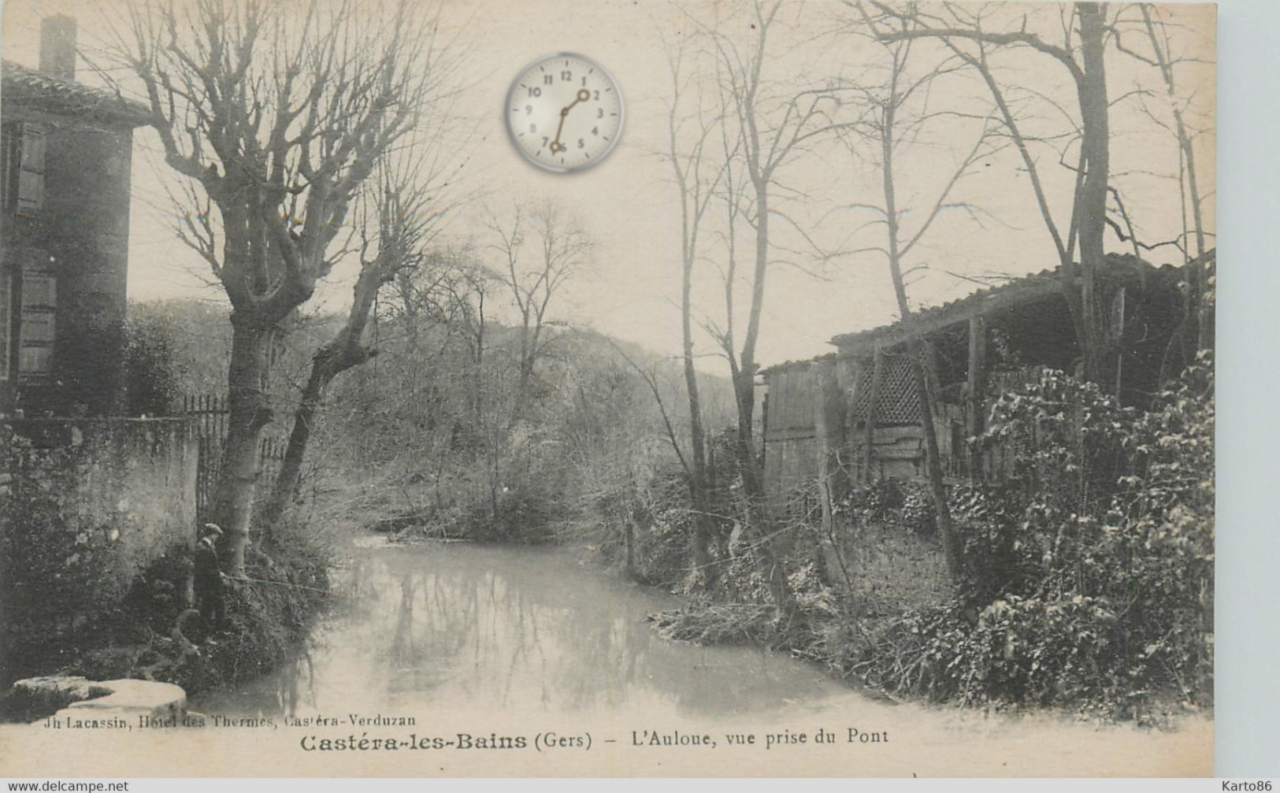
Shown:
1 h 32 min
